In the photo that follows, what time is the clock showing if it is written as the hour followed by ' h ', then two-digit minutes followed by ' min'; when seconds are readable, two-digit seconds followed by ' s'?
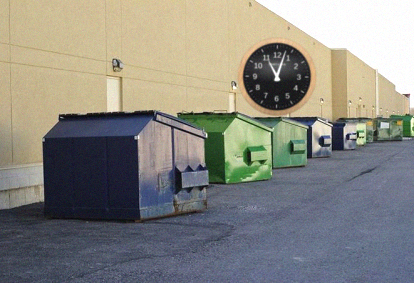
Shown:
11 h 03 min
